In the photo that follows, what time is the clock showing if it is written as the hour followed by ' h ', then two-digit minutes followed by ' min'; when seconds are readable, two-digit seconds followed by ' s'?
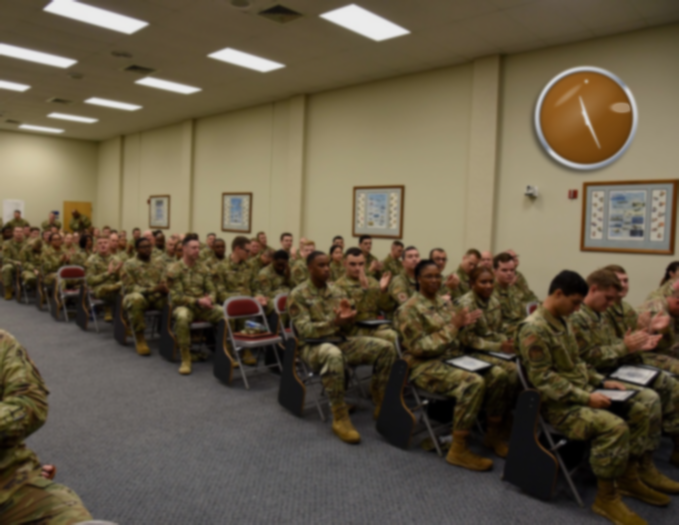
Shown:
11 h 26 min
